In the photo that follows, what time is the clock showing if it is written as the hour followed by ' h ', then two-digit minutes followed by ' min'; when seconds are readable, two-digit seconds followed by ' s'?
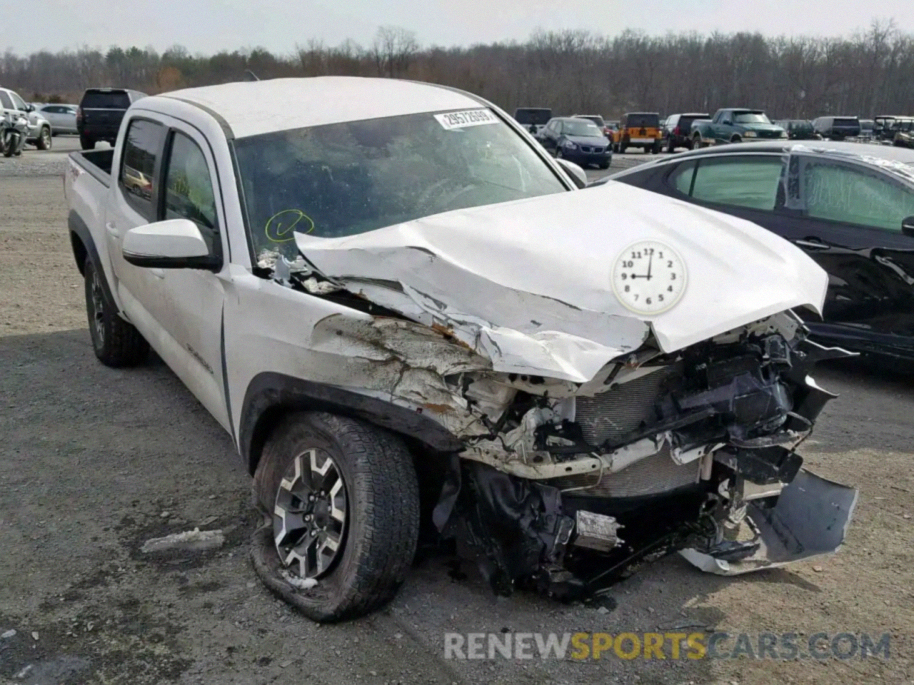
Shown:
9 h 01 min
